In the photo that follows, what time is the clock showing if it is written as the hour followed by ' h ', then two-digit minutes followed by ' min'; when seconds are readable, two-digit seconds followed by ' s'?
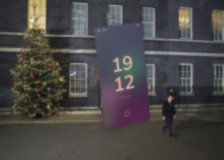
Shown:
19 h 12 min
